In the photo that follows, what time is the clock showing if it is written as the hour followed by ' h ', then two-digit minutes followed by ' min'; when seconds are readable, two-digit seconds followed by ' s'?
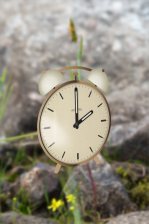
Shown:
2 h 00 min
